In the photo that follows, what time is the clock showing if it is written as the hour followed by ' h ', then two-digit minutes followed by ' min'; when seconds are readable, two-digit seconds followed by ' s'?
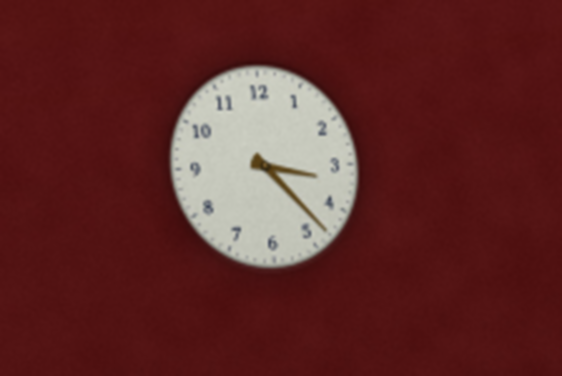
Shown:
3 h 23 min
